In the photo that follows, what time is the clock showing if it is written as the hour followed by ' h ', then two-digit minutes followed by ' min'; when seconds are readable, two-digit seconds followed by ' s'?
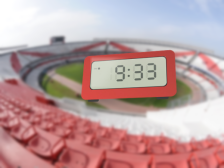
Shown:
9 h 33 min
